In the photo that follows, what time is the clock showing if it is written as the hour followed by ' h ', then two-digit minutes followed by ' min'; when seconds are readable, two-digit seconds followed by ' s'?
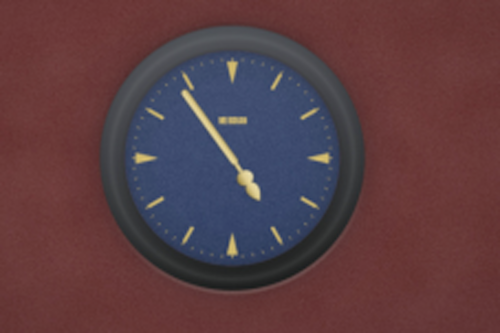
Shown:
4 h 54 min
